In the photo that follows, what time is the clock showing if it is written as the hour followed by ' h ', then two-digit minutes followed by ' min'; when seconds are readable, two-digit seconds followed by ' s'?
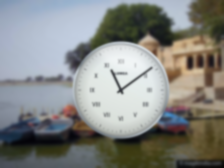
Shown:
11 h 09 min
